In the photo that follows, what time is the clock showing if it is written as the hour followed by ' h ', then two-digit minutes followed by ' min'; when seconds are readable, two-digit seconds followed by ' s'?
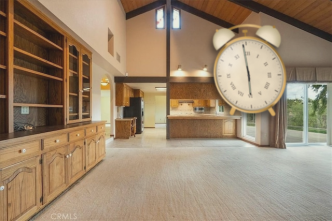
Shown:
5 h 59 min
